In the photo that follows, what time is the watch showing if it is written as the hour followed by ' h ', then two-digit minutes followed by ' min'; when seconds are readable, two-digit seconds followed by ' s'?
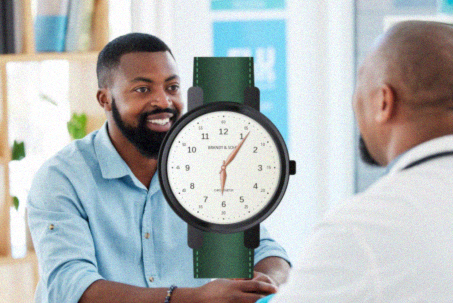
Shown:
6 h 06 min
